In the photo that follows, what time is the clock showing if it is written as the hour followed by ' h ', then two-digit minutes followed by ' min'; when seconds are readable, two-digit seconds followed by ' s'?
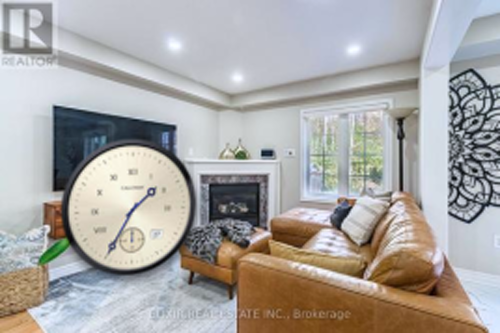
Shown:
1 h 35 min
